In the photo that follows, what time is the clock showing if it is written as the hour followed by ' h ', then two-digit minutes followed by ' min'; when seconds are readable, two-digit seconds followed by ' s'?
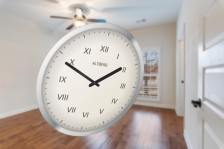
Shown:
1 h 49 min
